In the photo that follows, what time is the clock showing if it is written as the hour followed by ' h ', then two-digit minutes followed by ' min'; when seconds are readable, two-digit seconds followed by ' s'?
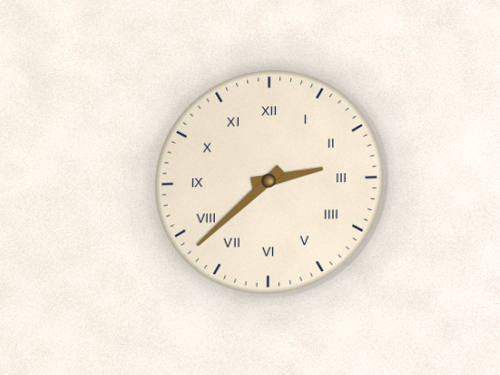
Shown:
2 h 38 min
